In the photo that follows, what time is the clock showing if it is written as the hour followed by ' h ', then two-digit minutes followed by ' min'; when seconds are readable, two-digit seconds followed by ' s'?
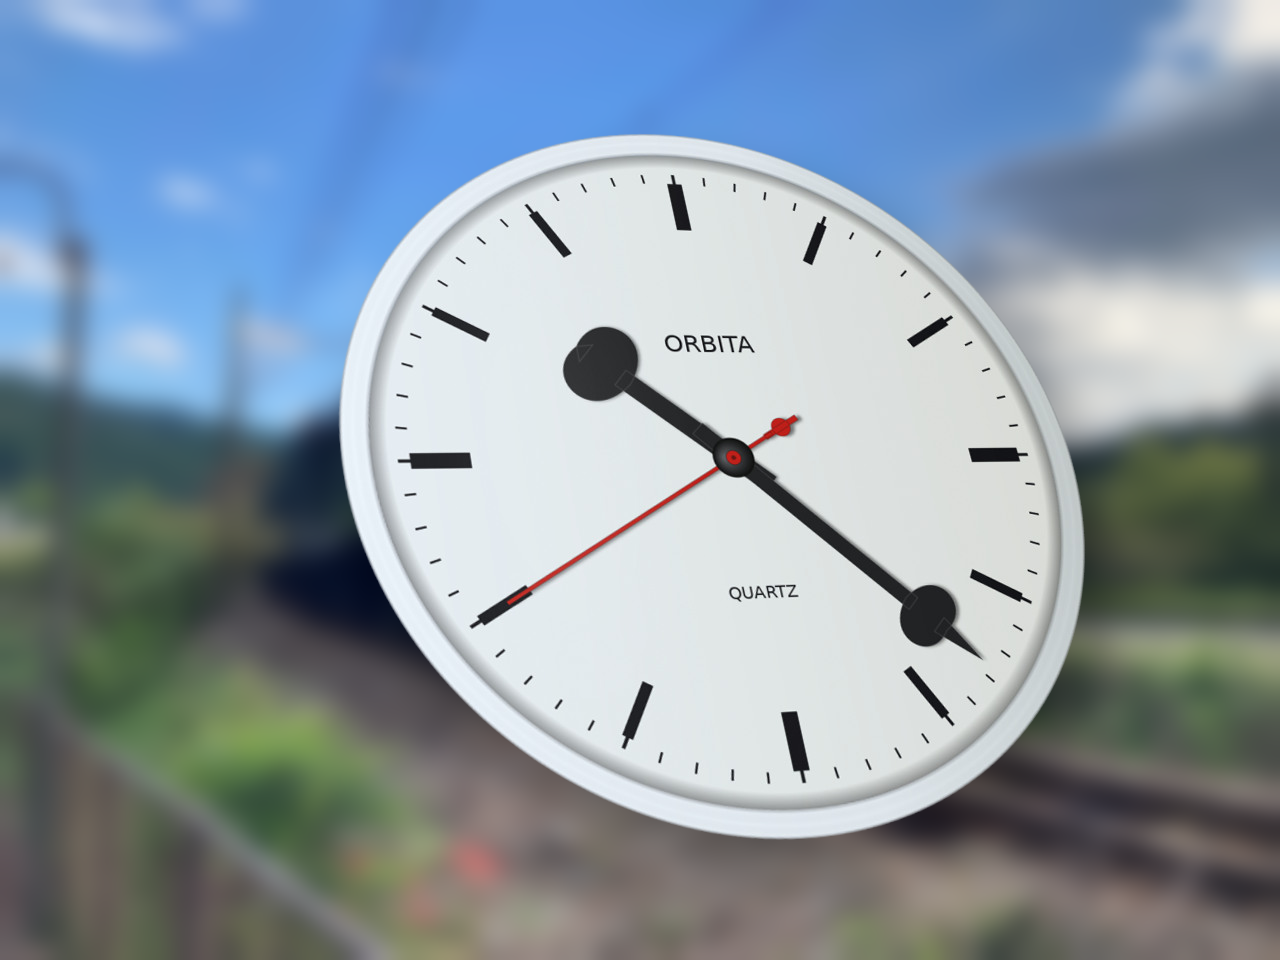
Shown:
10 h 22 min 40 s
